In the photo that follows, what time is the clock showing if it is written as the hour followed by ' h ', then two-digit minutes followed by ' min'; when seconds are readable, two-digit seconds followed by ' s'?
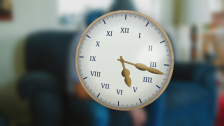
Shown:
5 h 17 min
